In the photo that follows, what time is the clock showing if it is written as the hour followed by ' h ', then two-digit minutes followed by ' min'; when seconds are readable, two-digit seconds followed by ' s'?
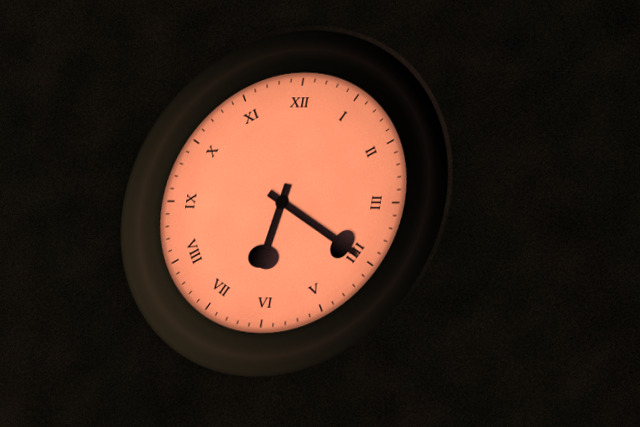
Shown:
6 h 20 min
